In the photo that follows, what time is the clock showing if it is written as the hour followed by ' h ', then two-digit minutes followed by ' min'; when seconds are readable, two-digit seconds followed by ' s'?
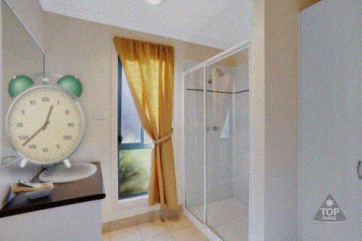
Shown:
12 h 38 min
